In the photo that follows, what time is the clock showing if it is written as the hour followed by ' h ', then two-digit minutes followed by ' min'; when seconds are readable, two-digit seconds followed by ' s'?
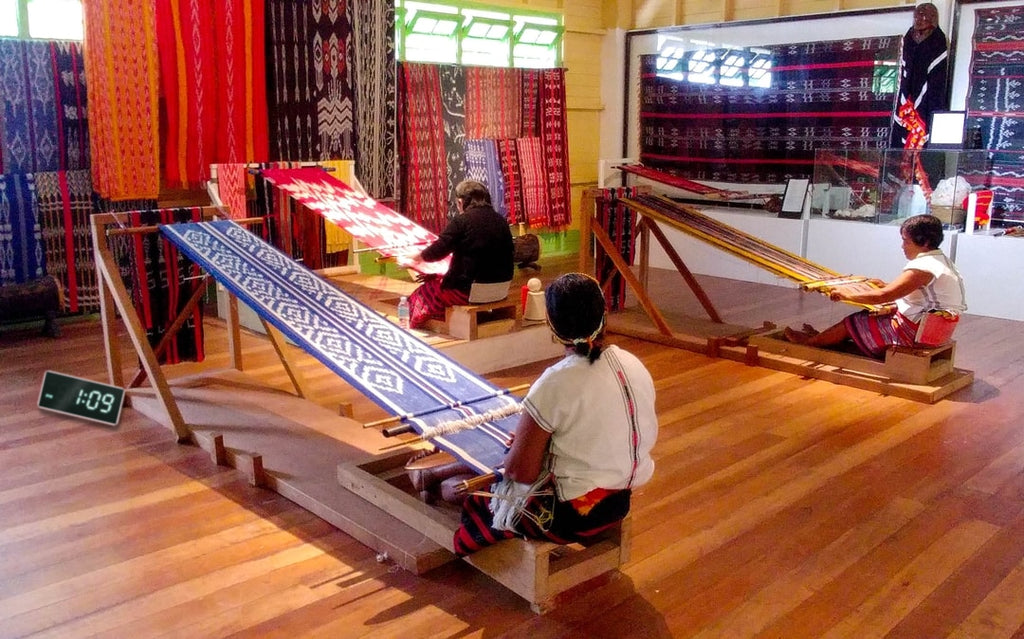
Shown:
1 h 09 min
